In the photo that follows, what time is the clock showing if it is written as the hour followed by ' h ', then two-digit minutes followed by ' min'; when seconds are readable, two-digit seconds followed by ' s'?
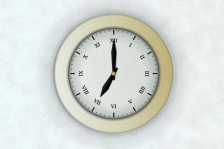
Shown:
7 h 00 min
